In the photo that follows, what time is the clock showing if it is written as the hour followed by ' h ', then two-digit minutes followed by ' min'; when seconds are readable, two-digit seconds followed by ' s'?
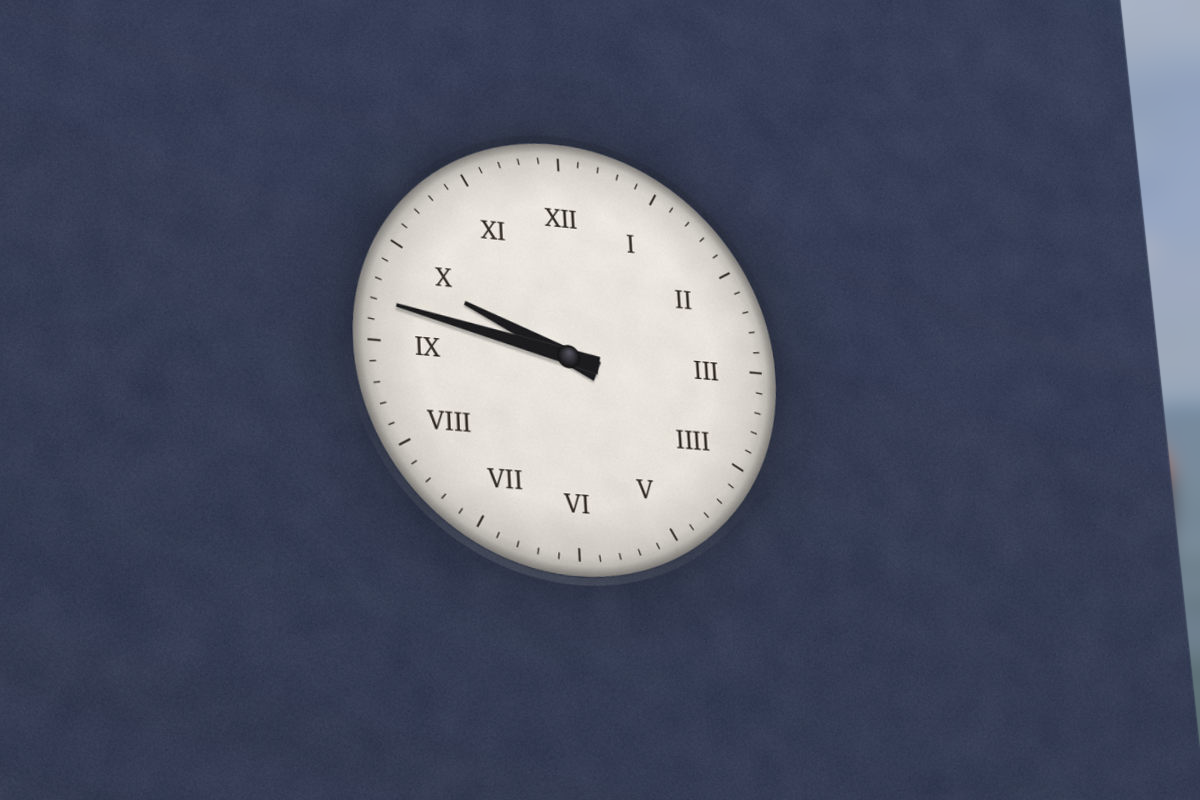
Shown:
9 h 47 min
